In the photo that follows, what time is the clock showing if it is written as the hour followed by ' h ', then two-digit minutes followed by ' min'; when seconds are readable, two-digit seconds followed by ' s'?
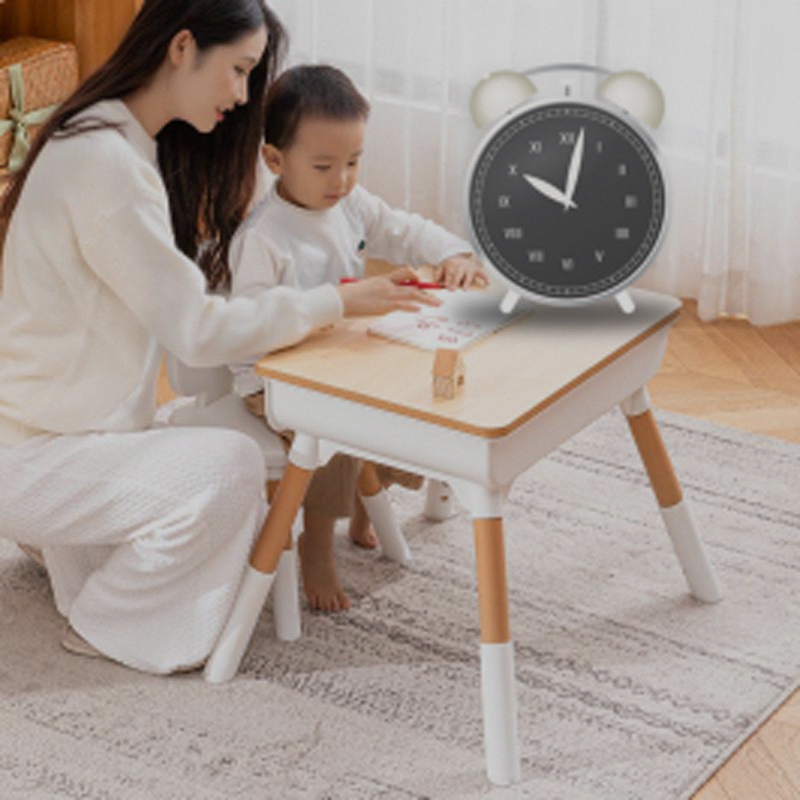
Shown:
10 h 02 min
